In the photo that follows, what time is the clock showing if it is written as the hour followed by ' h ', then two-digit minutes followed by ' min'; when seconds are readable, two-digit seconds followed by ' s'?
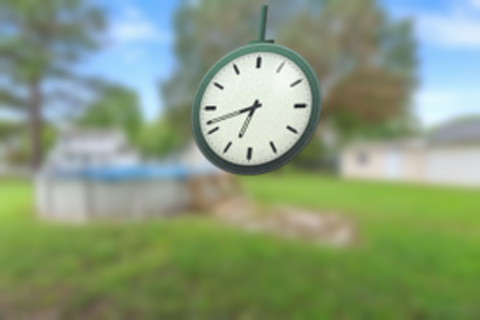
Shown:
6 h 42 min
